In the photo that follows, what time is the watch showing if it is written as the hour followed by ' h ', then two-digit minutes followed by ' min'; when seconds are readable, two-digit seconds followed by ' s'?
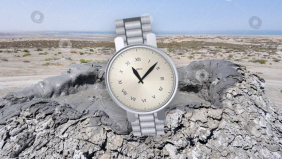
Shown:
11 h 08 min
